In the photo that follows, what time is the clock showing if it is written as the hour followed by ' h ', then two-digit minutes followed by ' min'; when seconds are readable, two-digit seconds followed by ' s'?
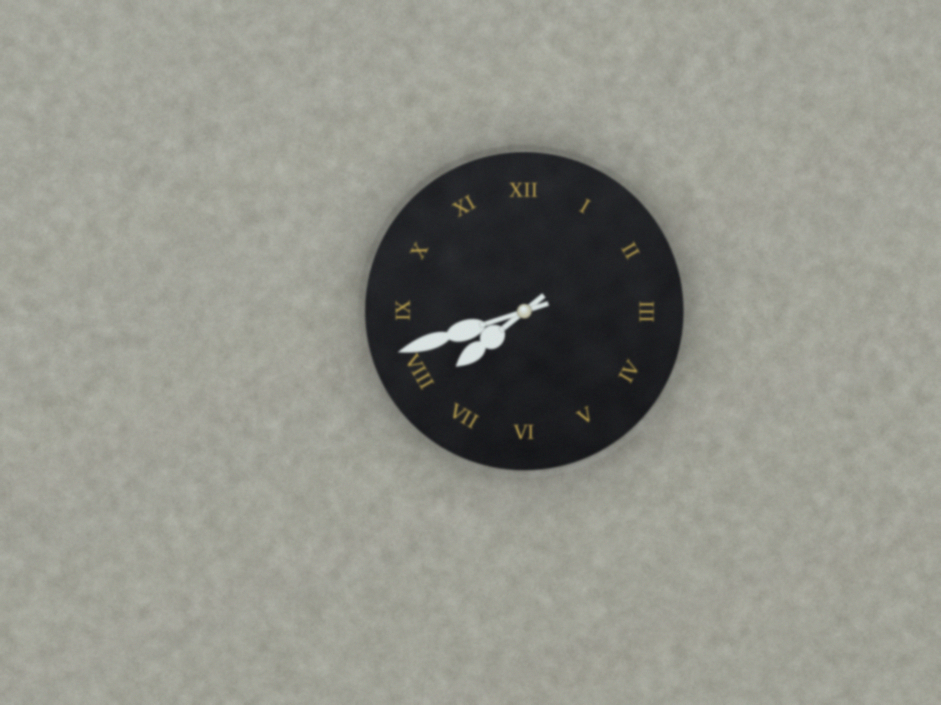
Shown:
7 h 42 min
